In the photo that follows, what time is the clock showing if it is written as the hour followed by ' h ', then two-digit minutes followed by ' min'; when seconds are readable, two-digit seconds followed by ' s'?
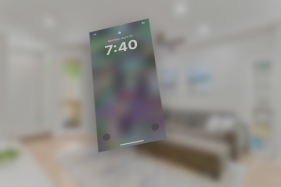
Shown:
7 h 40 min
